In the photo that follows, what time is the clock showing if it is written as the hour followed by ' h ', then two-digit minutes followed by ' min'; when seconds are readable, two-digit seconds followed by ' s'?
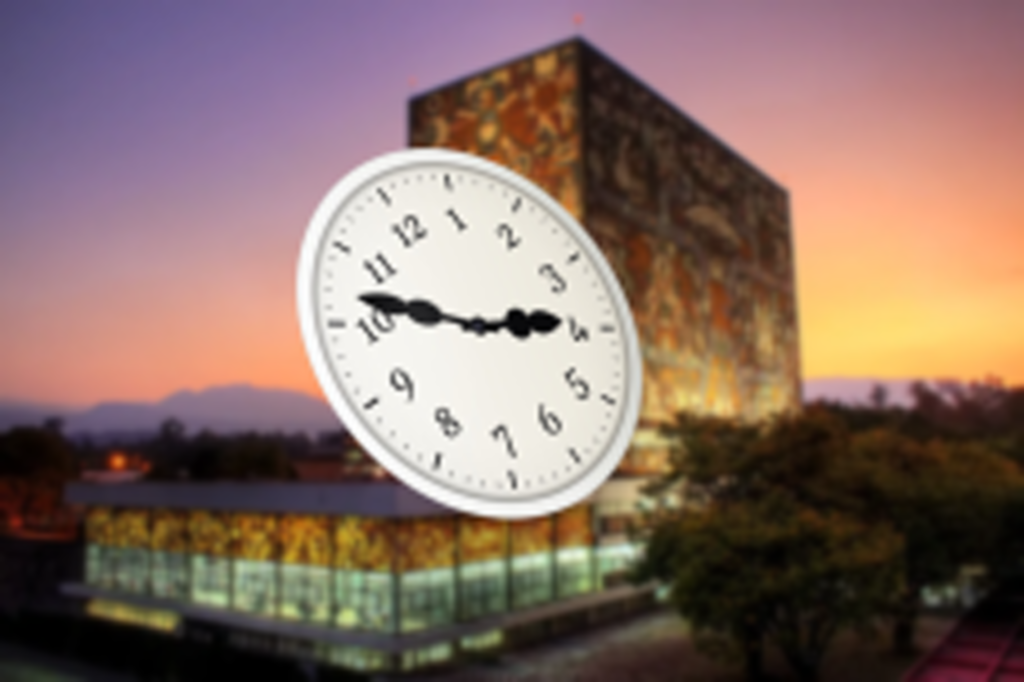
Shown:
3 h 52 min
